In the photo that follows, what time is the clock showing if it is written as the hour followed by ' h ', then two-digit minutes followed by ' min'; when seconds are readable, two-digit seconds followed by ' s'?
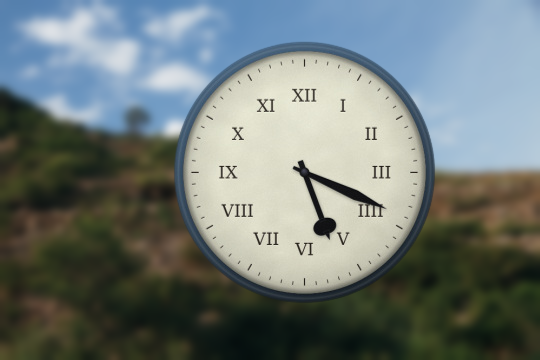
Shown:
5 h 19 min
